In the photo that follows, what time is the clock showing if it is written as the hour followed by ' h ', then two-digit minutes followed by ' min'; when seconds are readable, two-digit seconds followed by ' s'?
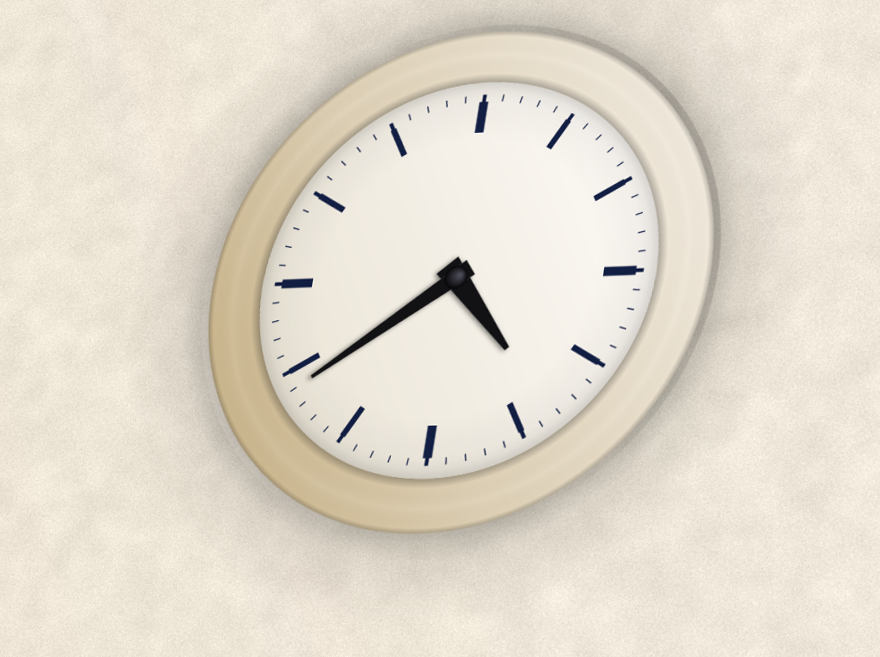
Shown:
4 h 39 min
